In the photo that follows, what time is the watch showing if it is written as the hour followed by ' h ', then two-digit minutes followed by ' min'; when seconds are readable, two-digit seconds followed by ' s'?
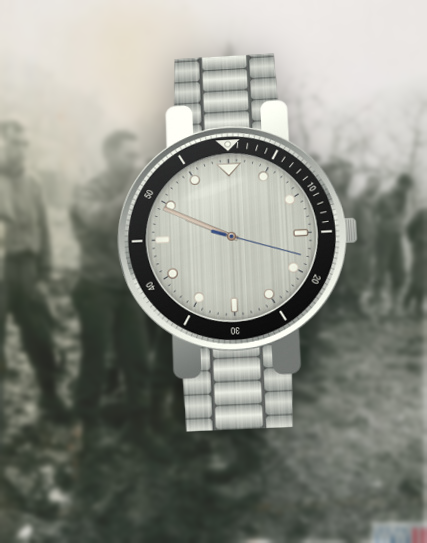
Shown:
9 h 49 min 18 s
